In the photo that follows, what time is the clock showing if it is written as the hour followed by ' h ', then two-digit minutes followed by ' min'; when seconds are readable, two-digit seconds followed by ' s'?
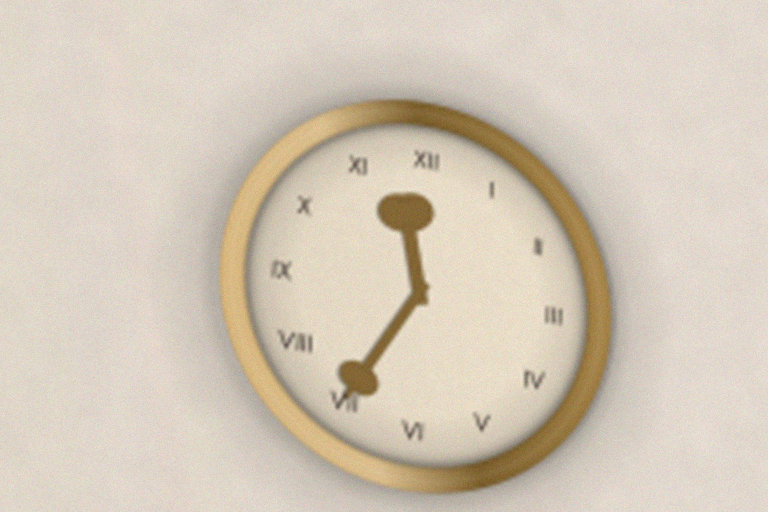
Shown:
11 h 35 min
